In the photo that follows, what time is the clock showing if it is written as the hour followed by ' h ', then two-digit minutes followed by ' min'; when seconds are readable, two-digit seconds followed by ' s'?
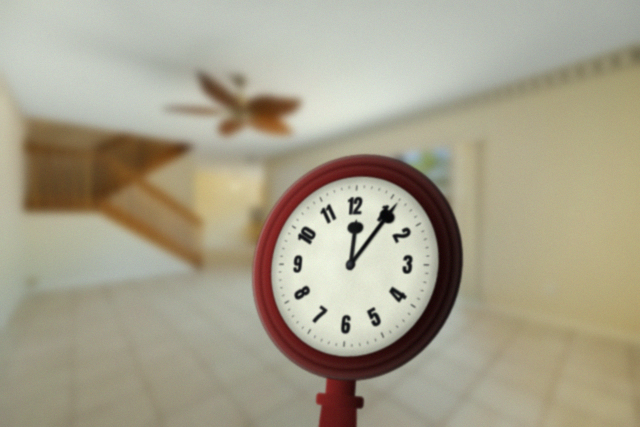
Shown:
12 h 06 min
